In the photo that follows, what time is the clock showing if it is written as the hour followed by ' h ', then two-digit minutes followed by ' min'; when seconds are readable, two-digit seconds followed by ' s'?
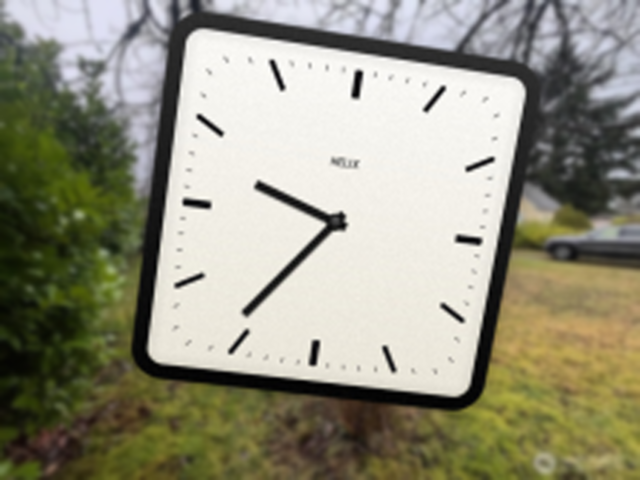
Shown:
9 h 36 min
